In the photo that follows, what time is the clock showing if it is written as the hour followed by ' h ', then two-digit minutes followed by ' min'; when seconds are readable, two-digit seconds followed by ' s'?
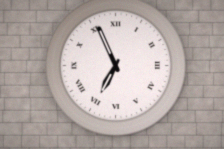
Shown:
6 h 56 min
